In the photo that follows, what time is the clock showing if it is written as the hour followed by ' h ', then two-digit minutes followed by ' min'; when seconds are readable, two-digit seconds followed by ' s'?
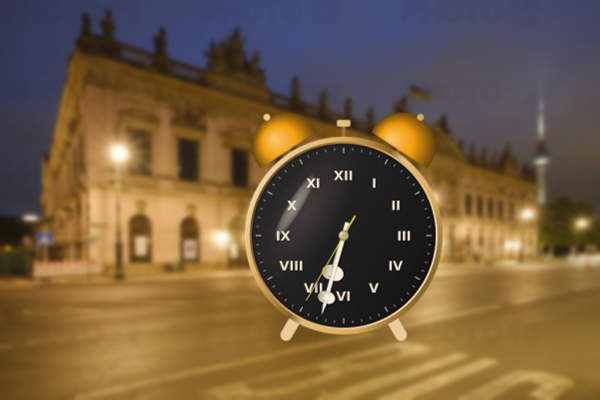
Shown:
6 h 32 min 35 s
